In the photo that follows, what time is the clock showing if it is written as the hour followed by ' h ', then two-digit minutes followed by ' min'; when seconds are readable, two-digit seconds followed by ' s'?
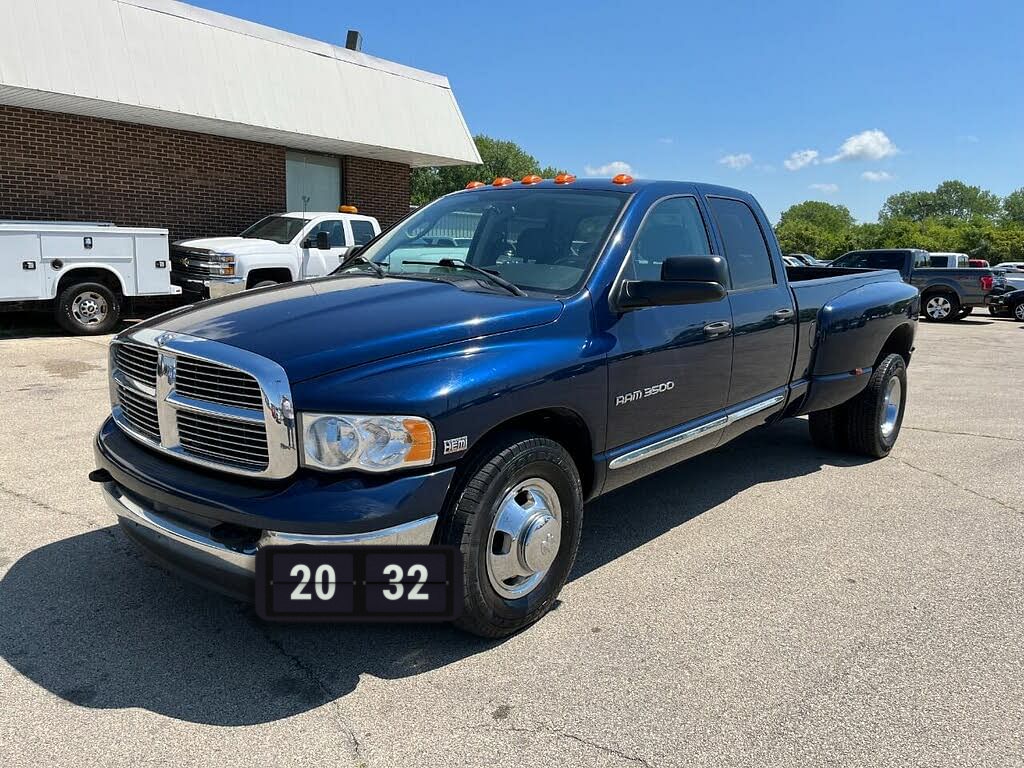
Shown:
20 h 32 min
